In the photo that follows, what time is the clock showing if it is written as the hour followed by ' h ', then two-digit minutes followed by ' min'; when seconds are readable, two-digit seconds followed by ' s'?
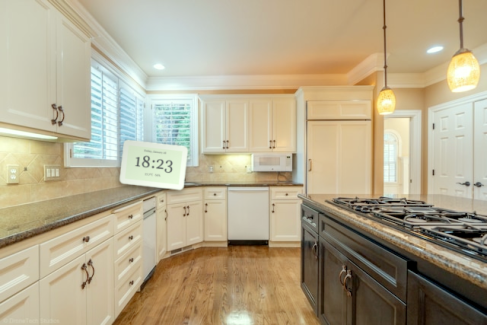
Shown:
18 h 23 min
